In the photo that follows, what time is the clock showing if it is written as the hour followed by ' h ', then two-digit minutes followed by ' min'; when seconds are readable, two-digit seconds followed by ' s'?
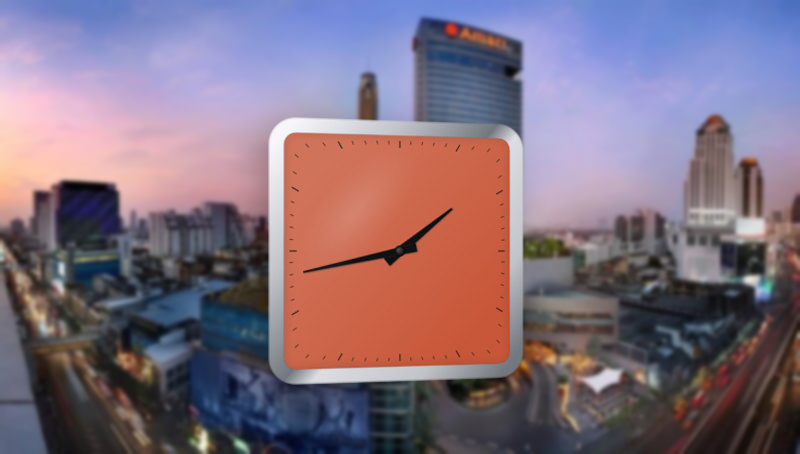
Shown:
1 h 43 min
